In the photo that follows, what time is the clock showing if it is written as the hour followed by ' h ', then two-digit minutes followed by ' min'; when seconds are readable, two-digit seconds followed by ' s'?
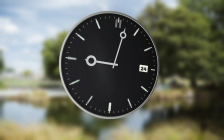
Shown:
9 h 02 min
